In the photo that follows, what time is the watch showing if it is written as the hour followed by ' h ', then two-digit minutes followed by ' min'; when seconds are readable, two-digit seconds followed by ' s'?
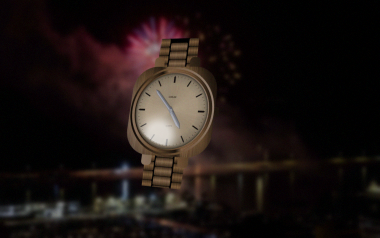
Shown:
4 h 53 min
